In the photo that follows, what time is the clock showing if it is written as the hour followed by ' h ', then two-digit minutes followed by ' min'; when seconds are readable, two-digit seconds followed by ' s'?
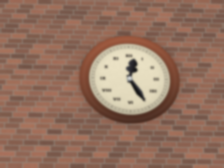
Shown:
12 h 25 min
